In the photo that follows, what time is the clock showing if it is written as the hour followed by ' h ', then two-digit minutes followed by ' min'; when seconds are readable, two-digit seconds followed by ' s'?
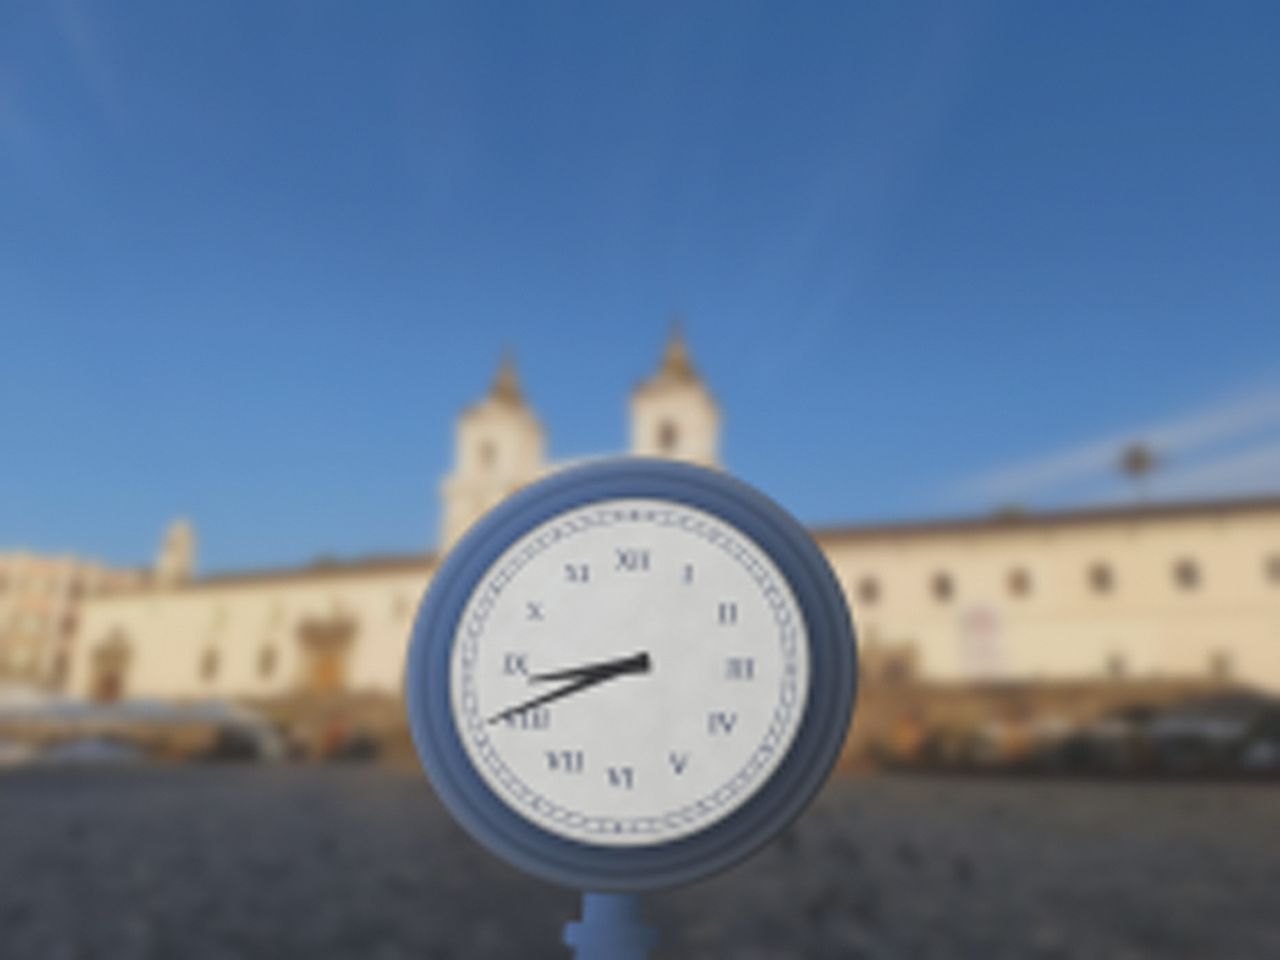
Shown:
8 h 41 min
